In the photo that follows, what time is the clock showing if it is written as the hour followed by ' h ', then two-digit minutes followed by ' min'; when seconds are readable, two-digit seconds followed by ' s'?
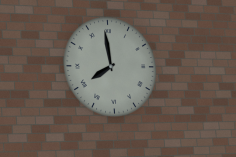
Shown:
7 h 59 min
